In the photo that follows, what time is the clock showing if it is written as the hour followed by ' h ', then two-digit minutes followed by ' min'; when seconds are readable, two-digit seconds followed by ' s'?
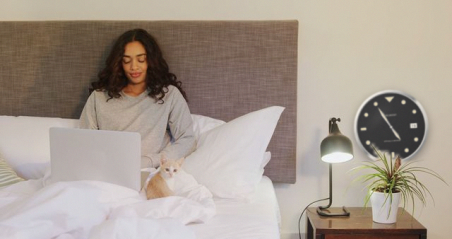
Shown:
4 h 55 min
